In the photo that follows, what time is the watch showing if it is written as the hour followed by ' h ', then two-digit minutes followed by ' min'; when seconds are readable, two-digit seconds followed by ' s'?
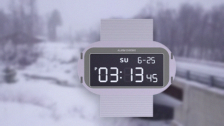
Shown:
3 h 13 min 45 s
